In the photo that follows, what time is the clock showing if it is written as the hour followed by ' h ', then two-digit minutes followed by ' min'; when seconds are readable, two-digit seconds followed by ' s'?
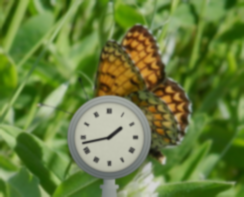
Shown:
1 h 43 min
